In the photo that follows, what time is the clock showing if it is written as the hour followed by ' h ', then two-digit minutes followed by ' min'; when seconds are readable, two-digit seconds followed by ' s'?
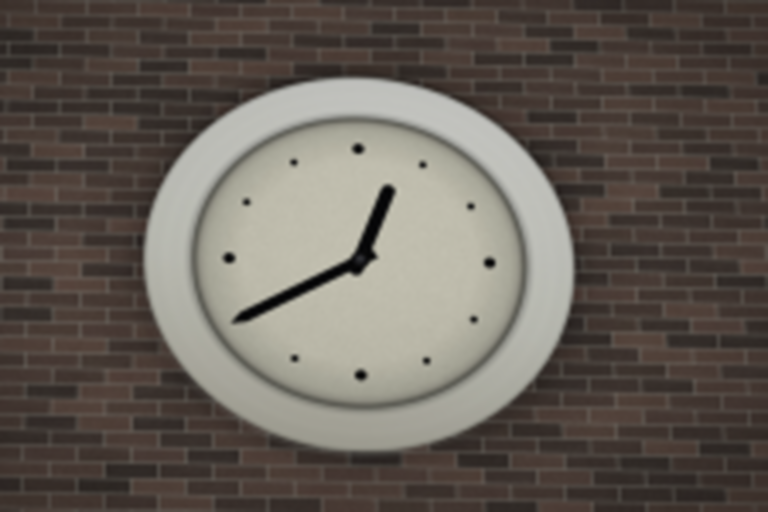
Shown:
12 h 40 min
